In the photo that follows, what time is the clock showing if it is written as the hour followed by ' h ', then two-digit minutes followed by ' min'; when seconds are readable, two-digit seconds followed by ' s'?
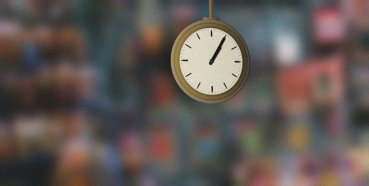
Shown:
1 h 05 min
